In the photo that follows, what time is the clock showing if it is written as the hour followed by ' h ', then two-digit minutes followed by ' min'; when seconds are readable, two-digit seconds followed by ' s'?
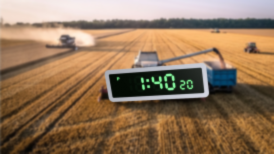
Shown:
1 h 40 min 20 s
